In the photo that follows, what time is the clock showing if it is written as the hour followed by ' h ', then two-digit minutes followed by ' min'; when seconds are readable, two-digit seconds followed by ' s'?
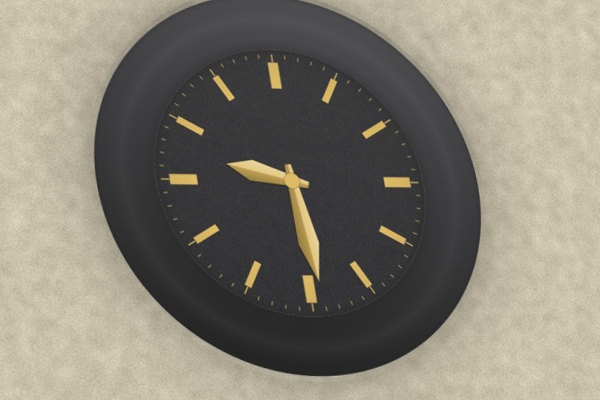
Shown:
9 h 29 min
